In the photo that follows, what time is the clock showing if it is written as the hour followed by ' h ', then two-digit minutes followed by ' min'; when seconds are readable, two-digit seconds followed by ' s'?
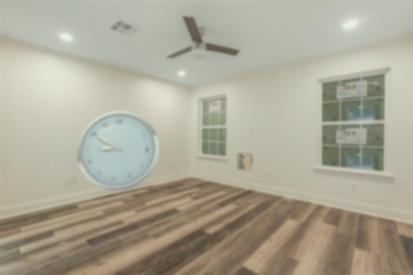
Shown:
8 h 50 min
